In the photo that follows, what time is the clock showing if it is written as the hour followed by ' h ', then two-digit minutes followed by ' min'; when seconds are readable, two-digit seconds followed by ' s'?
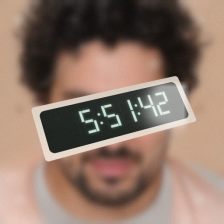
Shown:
5 h 51 min 42 s
